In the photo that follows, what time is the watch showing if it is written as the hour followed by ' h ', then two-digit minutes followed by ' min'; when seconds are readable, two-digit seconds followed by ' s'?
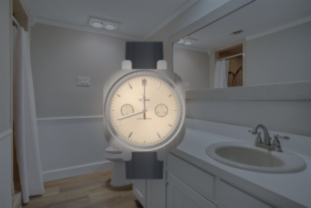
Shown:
11 h 42 min
